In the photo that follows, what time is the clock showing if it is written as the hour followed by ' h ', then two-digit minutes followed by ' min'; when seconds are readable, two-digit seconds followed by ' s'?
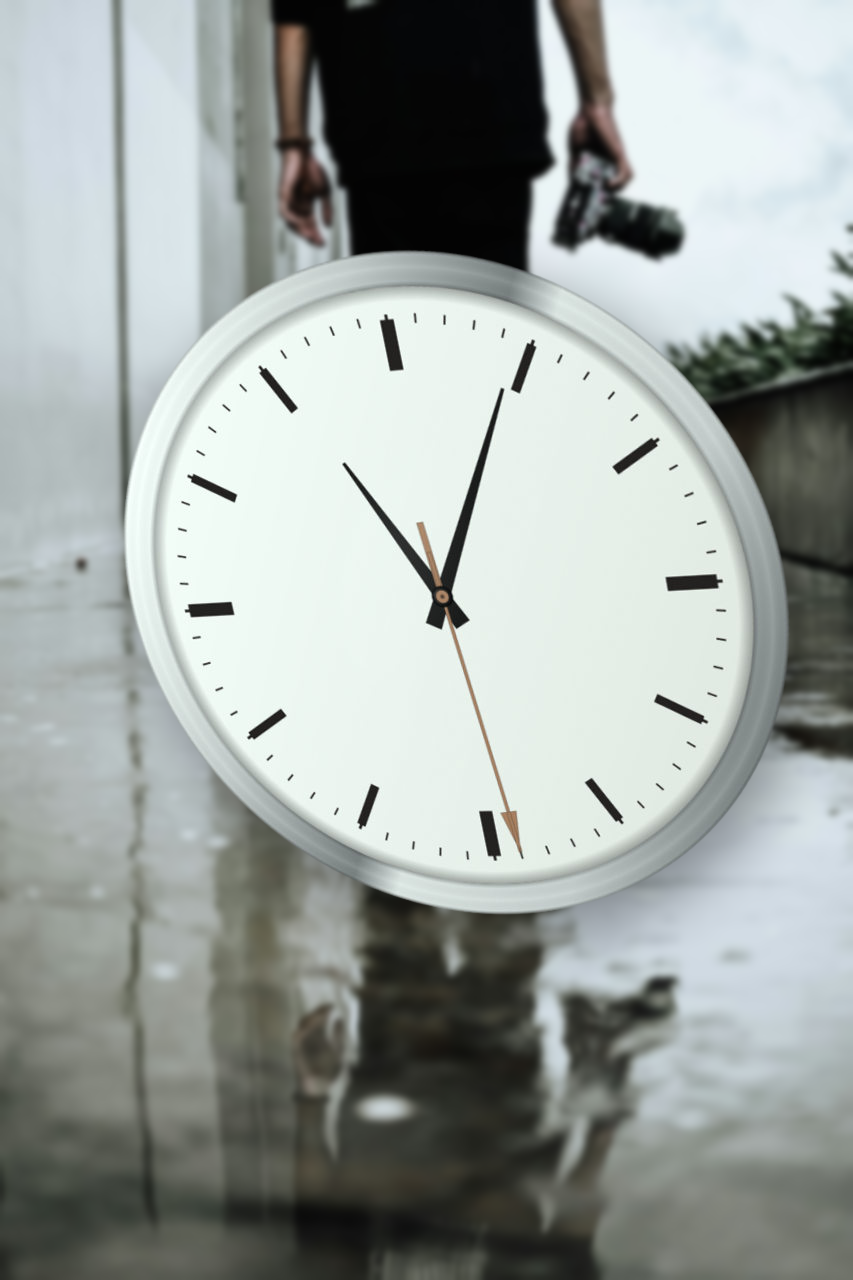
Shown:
11 h 04 min 29 s
